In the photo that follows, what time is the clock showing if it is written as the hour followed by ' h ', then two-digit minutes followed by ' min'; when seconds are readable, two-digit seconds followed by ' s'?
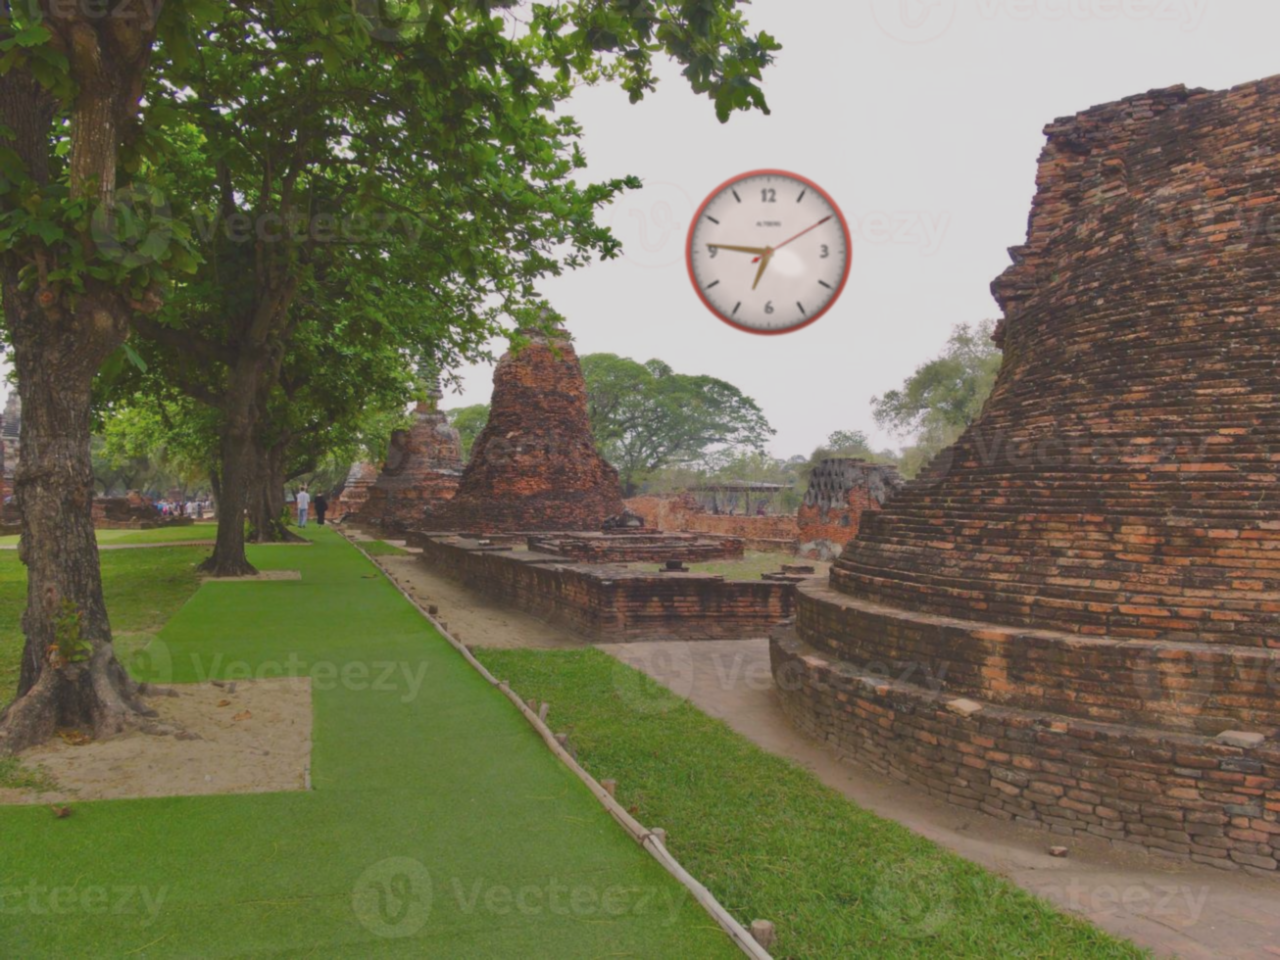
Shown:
6 h 46 min 10 s
